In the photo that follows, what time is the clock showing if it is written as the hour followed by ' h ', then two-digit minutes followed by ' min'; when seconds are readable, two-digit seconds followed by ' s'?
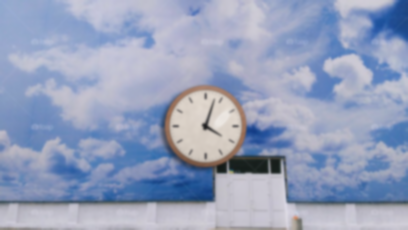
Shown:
4 h 03 min
